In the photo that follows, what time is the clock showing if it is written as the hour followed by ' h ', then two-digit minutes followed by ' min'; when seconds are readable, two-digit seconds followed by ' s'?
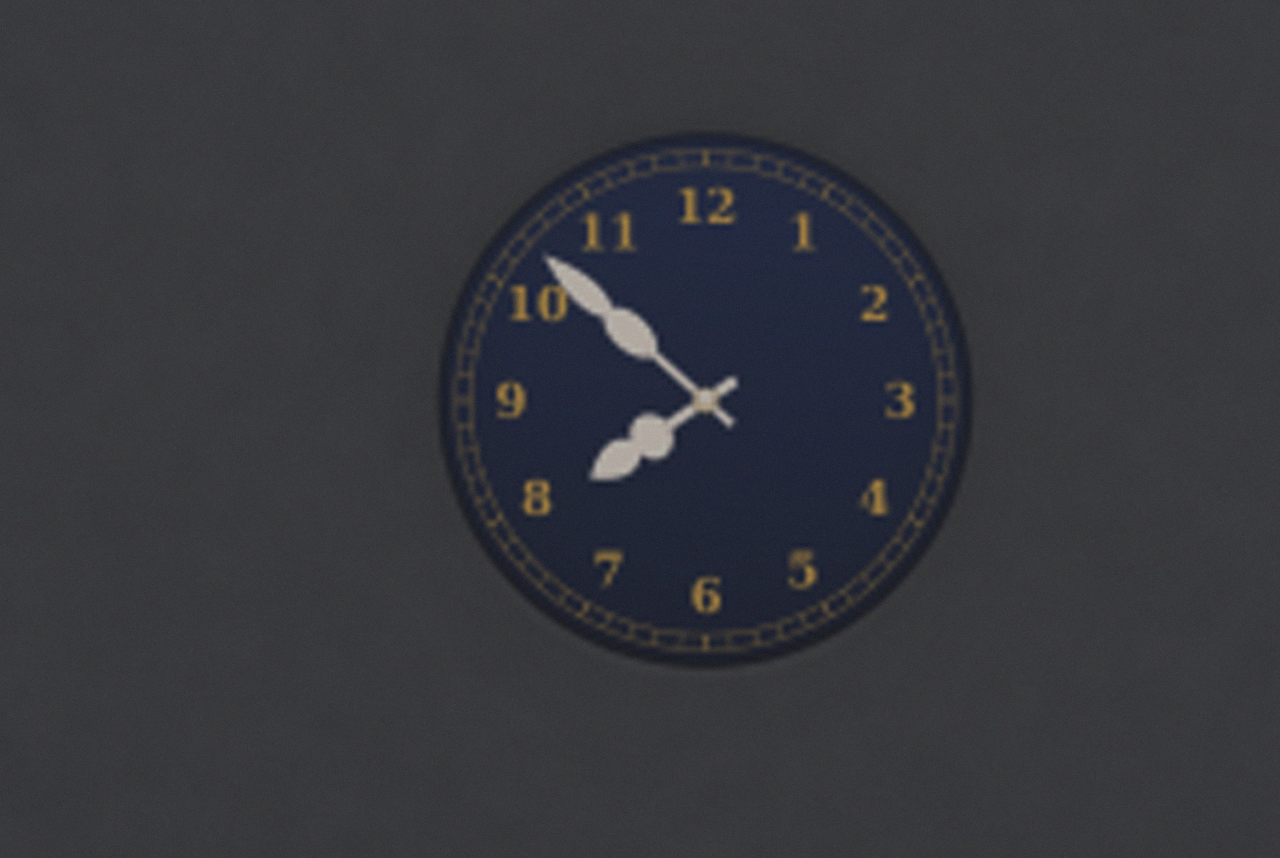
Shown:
7 h 52 min
